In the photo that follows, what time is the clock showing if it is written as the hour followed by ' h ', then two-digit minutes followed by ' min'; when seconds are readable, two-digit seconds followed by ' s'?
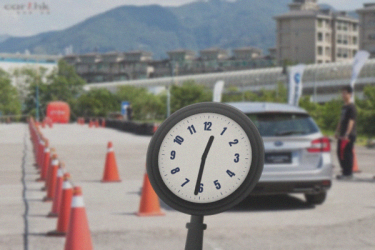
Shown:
12 h 31 min
